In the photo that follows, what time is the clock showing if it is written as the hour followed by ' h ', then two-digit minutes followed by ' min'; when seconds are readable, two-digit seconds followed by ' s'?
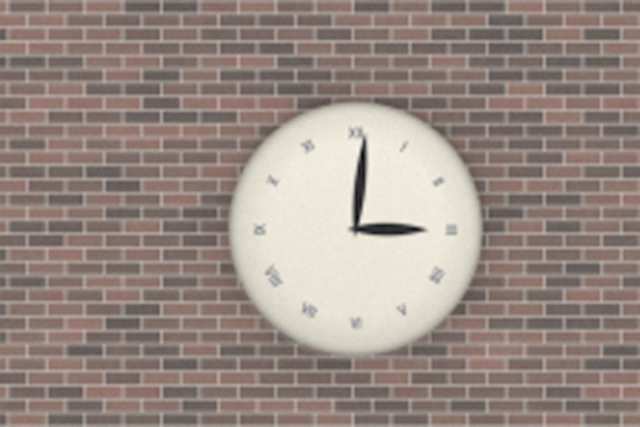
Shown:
3 h 01 min
